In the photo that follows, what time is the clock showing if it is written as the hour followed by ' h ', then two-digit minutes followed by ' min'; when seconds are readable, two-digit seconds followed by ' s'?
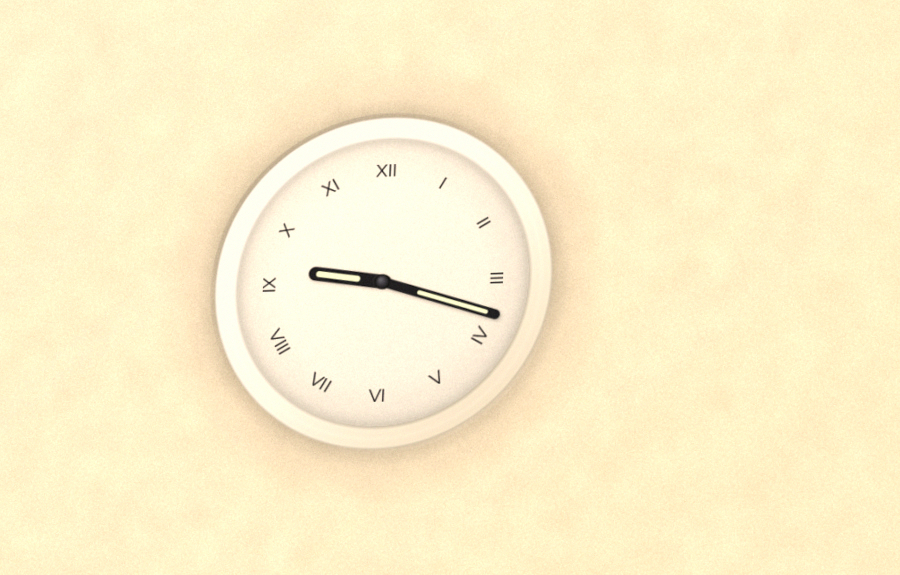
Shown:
9 h 18 min
